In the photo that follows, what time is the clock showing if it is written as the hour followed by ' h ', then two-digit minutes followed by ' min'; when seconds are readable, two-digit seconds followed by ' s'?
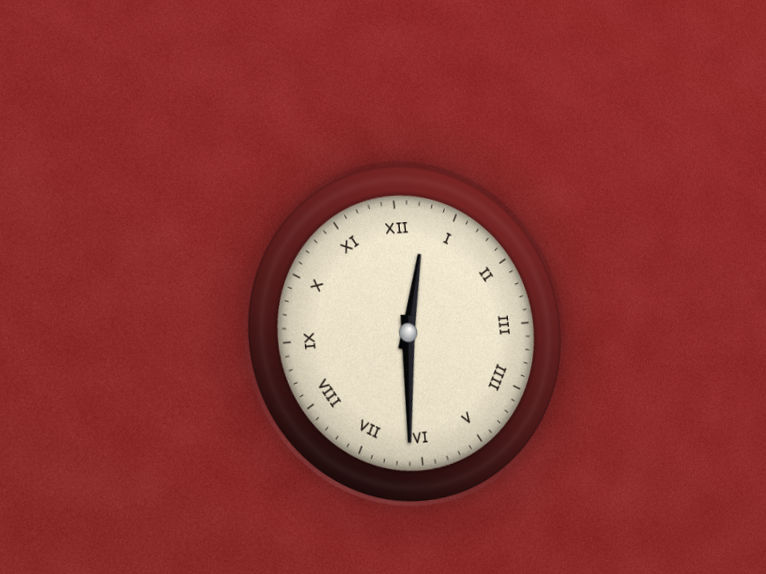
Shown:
12 h 31 min
